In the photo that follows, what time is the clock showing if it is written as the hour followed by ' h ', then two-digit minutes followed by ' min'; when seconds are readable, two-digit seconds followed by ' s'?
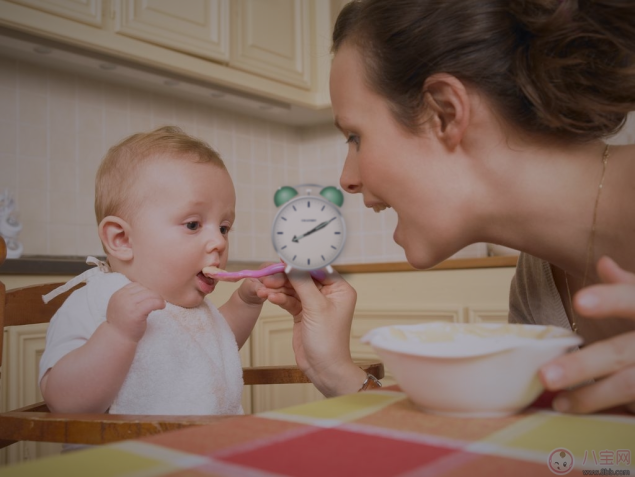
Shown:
8 h 10 min
